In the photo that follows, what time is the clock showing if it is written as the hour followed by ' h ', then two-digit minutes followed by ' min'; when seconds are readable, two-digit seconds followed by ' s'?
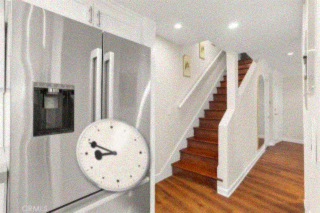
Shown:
8 h 49 min
